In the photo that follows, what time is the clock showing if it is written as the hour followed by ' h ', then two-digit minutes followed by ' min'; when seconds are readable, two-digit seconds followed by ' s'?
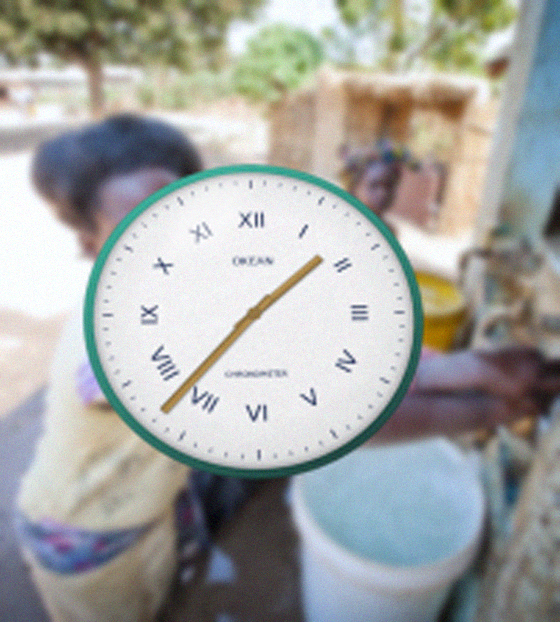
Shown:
1 h 37 min
